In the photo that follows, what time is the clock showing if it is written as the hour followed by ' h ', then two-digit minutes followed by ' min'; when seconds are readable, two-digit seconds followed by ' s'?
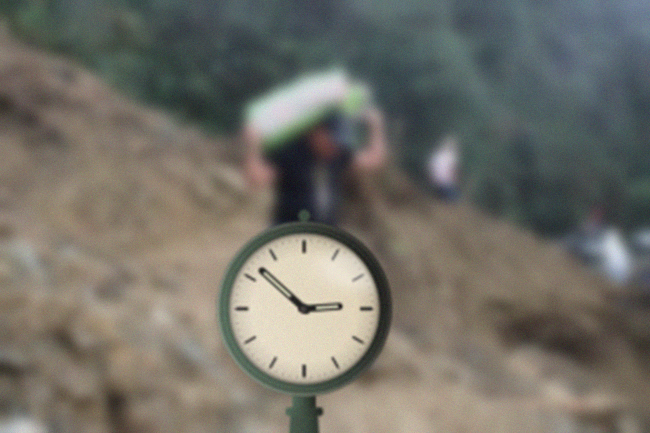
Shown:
2 h 52 min
